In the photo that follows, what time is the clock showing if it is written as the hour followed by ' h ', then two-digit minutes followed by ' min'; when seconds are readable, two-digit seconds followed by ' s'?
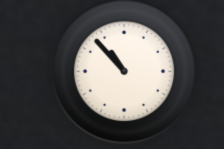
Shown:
10 h 53 min
